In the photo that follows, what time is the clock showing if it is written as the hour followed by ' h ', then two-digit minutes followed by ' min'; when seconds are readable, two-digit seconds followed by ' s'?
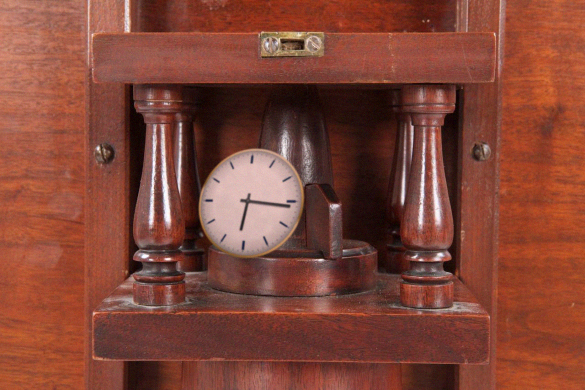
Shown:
6 h 16 min
